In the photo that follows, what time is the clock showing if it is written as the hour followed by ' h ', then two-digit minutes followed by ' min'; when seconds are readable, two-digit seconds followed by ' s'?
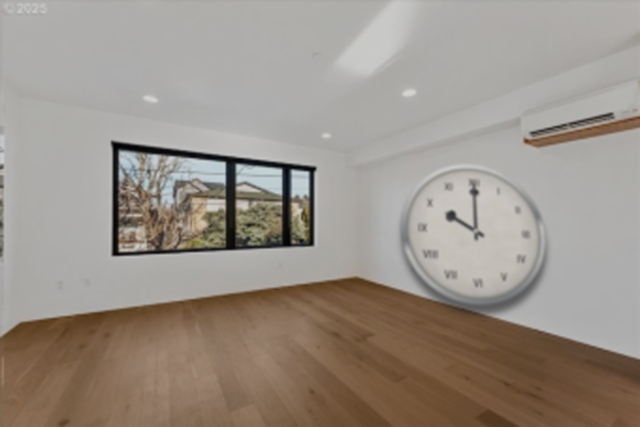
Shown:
10 h 00 min
